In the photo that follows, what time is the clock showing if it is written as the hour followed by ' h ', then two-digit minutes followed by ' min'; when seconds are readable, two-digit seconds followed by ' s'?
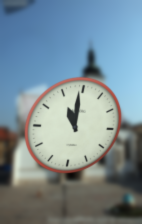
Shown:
10 h 59 min
